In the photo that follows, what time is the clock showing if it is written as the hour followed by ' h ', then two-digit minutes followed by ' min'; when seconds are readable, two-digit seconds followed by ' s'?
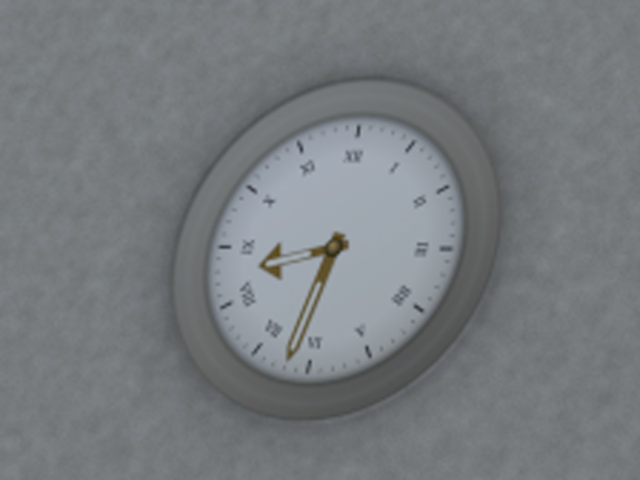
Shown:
8 h 32 min
